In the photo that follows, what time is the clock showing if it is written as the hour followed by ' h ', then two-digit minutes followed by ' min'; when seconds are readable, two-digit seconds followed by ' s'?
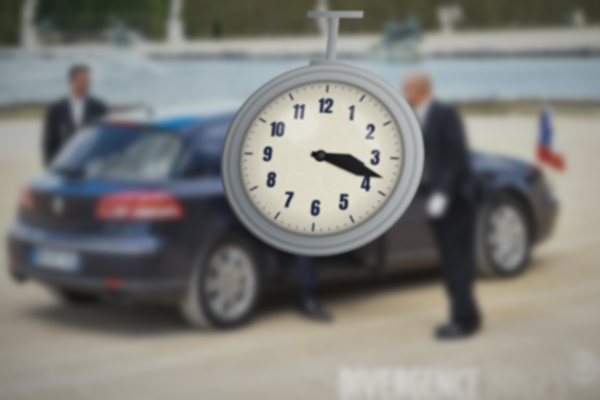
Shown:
3 h 18 min
